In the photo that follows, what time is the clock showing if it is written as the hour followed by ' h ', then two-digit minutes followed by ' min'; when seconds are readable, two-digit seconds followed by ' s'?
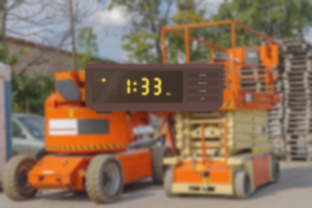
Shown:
1 h 33 min
